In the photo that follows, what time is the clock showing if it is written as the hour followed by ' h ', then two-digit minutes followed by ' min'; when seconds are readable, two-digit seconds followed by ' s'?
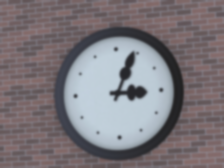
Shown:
3 h 04 min
